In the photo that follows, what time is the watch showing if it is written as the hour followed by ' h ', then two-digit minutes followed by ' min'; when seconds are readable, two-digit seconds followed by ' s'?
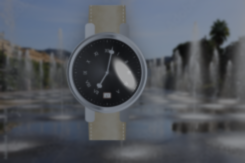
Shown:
7 h 02 min
